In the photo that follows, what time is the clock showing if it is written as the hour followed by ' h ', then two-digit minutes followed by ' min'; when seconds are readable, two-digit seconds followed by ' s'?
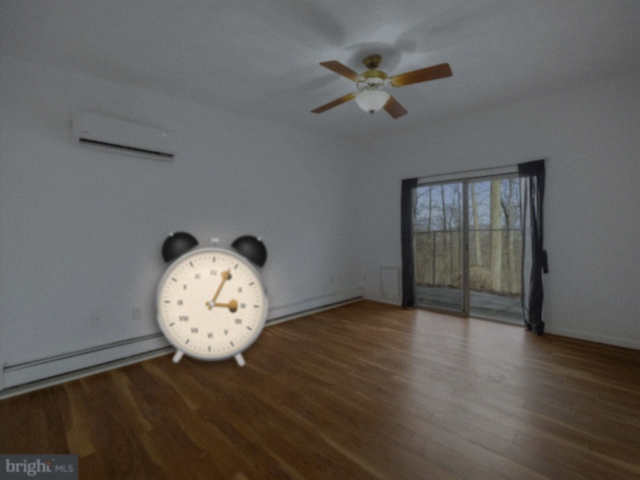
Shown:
3 h 04 min
